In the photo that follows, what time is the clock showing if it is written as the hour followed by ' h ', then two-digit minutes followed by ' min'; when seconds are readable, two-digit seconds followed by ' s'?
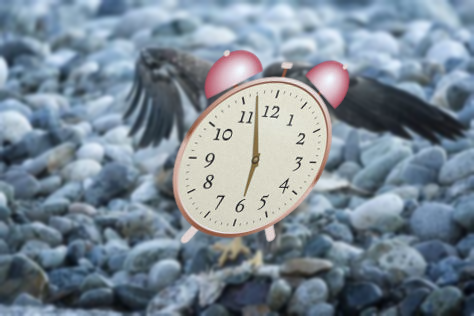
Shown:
5 h 57 min
